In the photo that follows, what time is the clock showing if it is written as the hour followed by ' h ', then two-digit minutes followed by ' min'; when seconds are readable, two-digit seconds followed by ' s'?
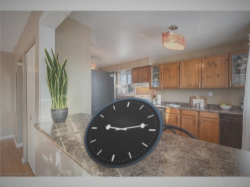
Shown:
9 h 13 min
